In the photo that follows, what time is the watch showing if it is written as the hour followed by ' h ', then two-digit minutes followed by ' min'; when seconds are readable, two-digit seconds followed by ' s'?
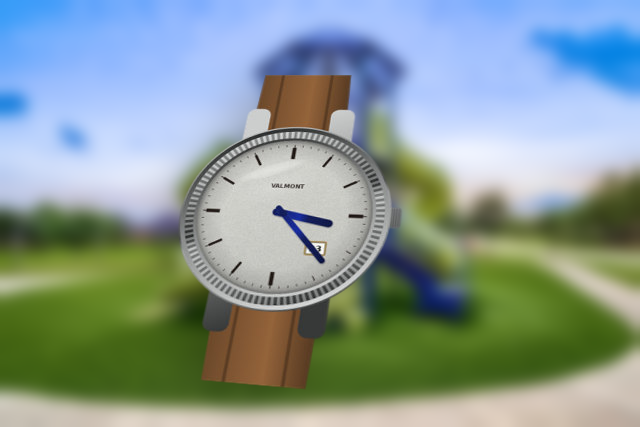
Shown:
3 h 23 min
